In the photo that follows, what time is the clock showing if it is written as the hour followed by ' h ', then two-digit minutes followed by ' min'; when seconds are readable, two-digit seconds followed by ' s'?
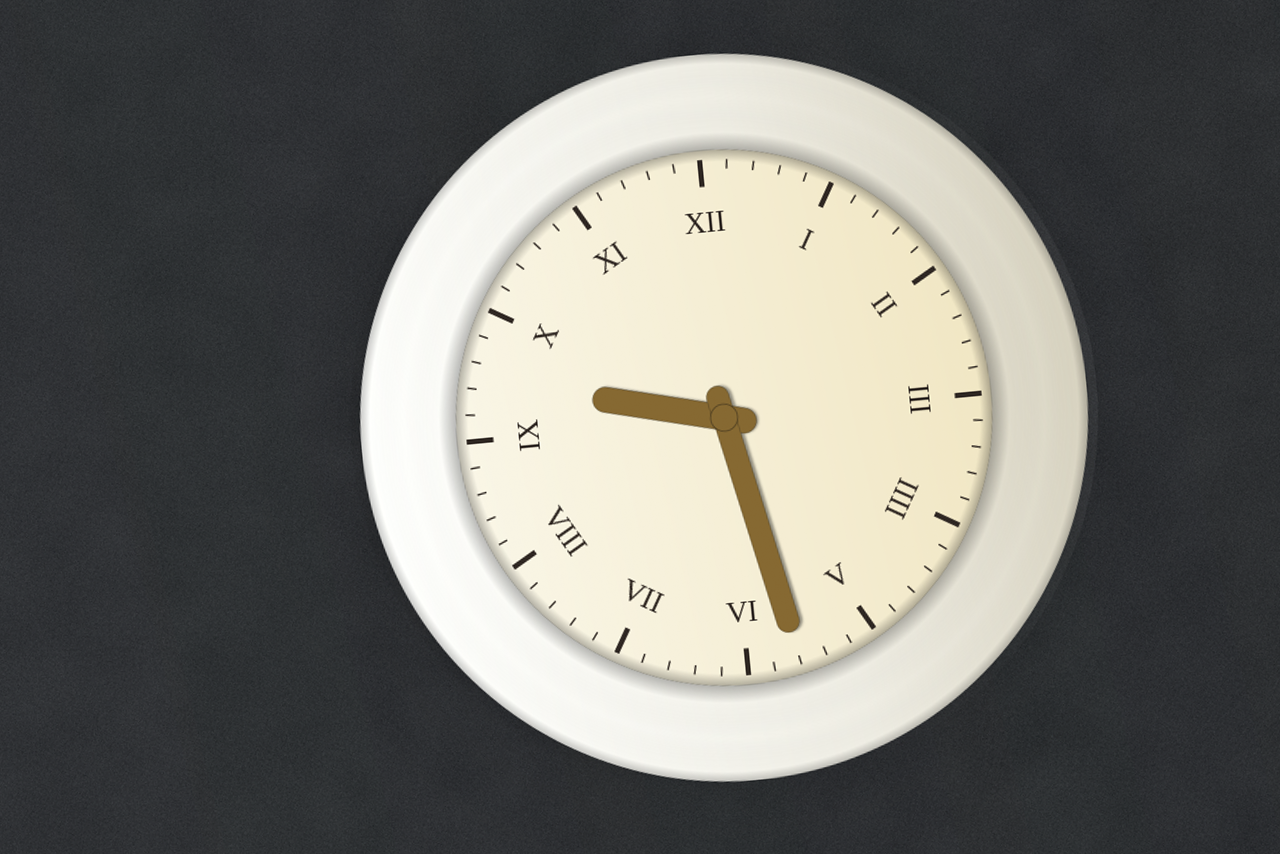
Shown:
9 h 28 min
